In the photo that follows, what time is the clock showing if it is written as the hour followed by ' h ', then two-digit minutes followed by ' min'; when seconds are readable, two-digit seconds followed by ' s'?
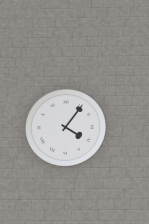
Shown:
4 h 06 min
